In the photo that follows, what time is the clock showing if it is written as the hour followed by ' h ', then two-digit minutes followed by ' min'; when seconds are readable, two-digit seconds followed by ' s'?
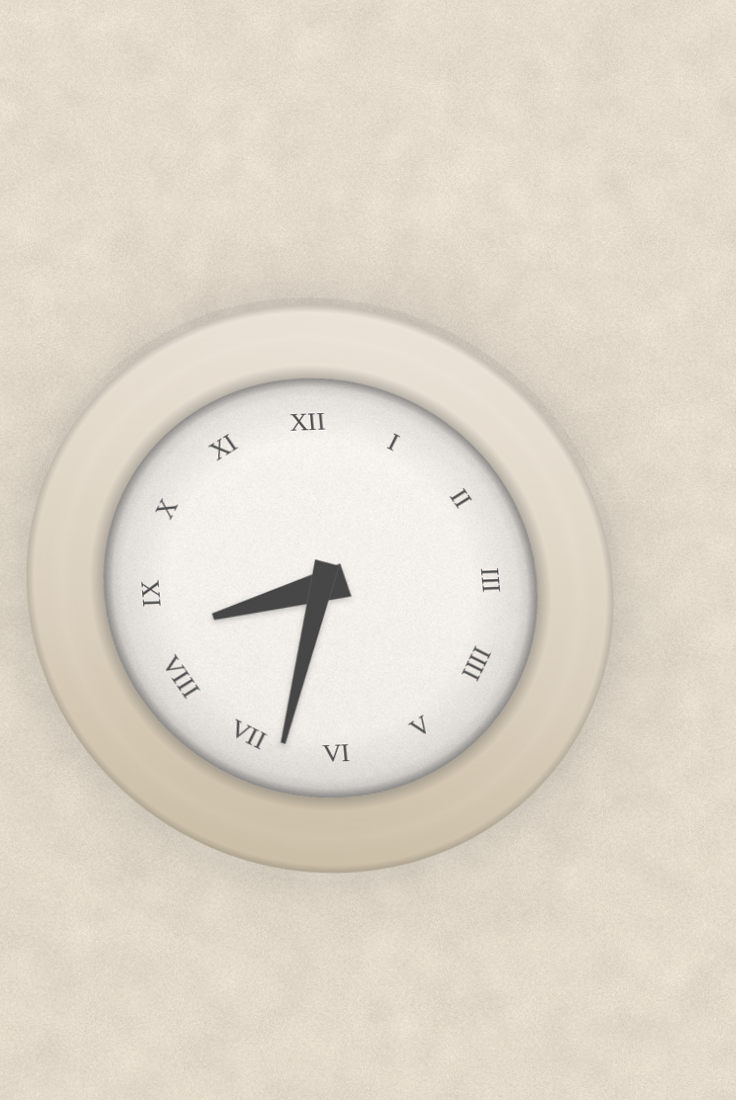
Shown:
8 h 33 min
